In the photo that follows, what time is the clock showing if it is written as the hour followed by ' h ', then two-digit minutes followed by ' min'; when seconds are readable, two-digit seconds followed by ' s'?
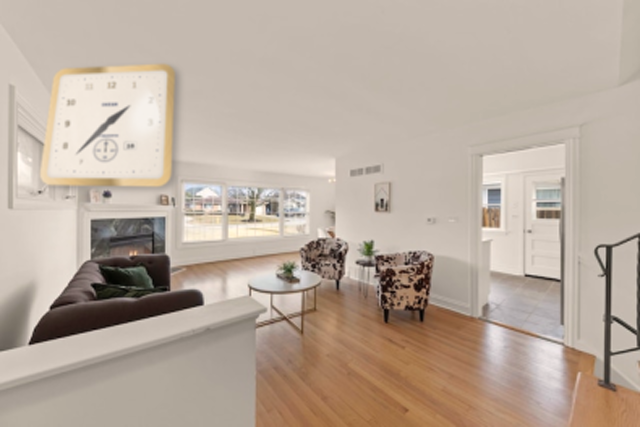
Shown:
1 h 37 min
